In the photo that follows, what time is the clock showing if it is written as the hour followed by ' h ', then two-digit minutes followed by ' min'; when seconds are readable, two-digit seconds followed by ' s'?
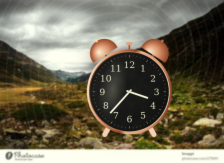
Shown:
3 h 37 min
